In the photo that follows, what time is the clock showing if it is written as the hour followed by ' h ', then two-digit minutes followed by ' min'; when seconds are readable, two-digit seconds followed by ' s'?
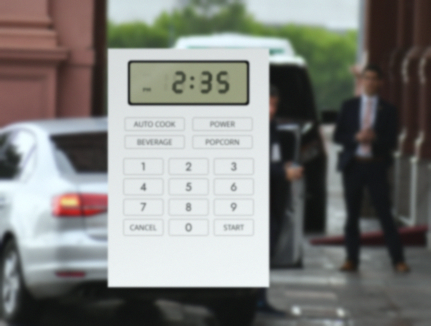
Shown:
2 h 35 min
